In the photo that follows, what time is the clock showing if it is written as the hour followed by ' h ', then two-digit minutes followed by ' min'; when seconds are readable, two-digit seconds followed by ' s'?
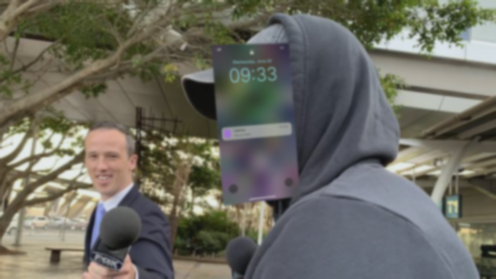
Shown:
9 h 33 min
